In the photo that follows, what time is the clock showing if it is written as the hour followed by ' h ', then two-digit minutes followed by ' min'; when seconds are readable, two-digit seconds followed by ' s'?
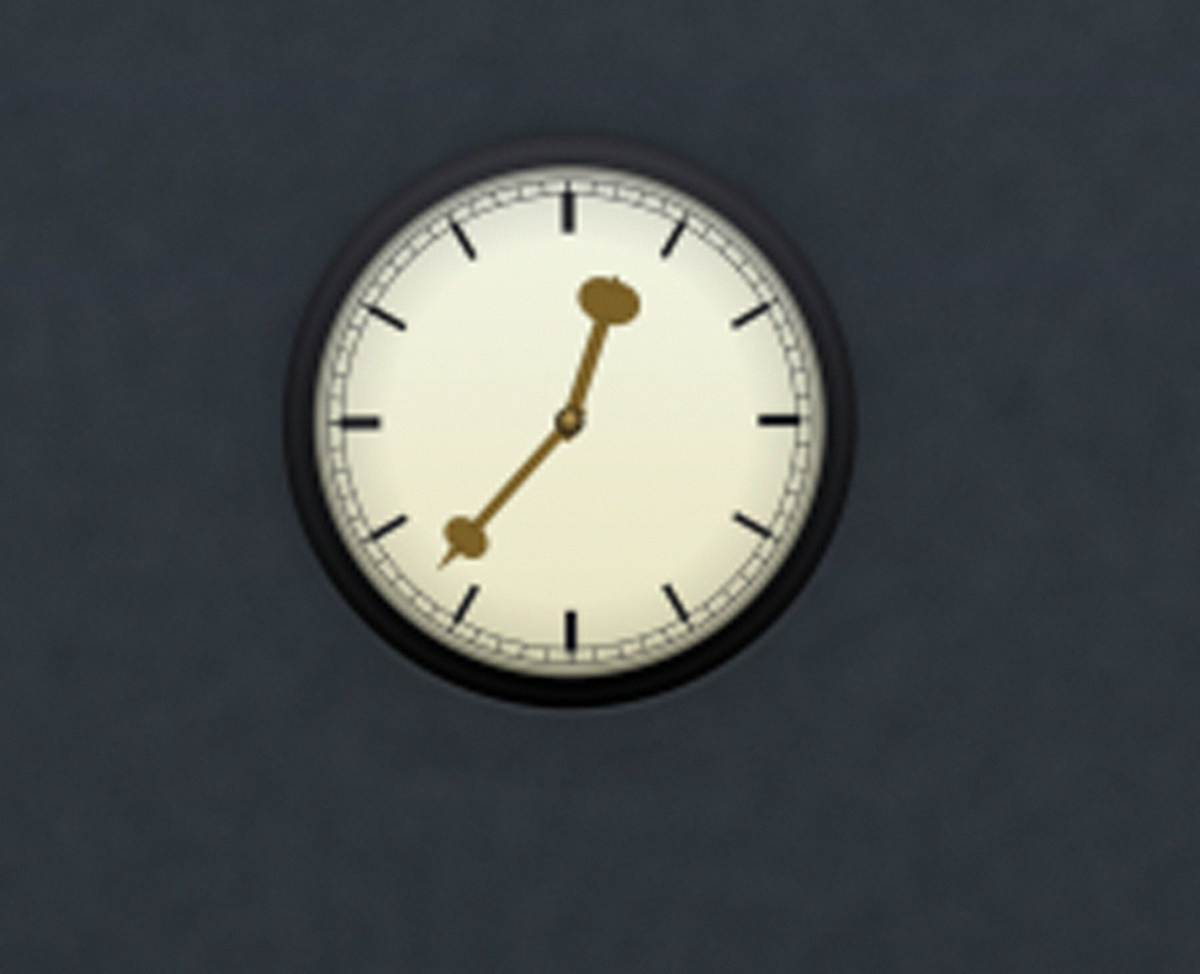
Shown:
12 h 37 min
